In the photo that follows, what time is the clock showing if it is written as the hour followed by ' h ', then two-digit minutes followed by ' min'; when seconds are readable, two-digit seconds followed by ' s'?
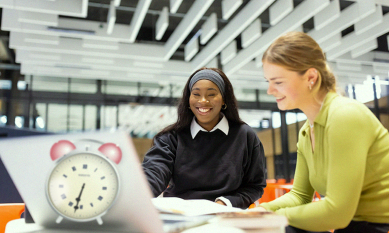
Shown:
6 h 32 min
